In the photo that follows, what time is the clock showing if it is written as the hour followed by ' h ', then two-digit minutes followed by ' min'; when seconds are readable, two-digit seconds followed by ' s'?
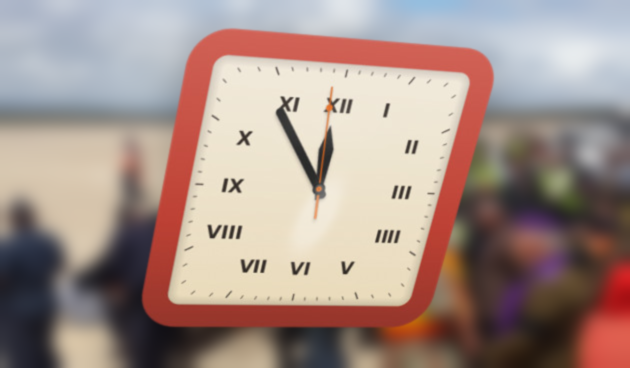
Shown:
11 h 53 min 59 s
